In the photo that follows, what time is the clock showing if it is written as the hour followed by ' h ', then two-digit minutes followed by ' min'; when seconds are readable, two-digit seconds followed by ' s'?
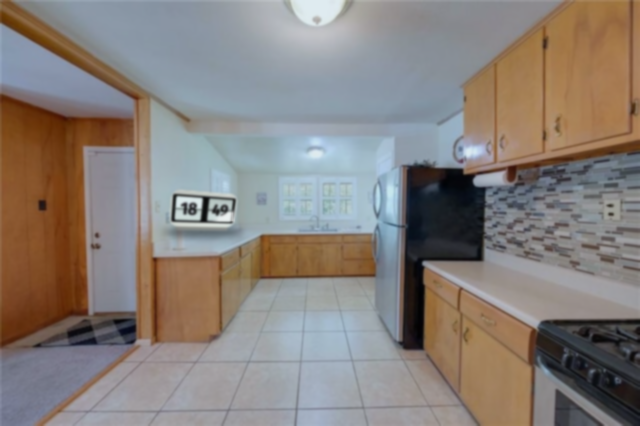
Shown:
18 h 49 min
